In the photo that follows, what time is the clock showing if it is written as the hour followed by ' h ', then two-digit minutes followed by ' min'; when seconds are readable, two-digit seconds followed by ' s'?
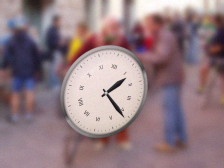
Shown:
1 h 21 min
